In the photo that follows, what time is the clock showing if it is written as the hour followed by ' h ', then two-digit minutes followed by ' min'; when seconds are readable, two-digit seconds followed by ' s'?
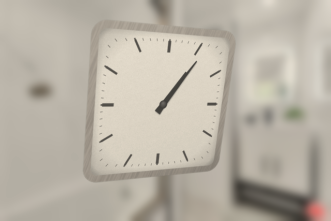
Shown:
1 h 06 min
